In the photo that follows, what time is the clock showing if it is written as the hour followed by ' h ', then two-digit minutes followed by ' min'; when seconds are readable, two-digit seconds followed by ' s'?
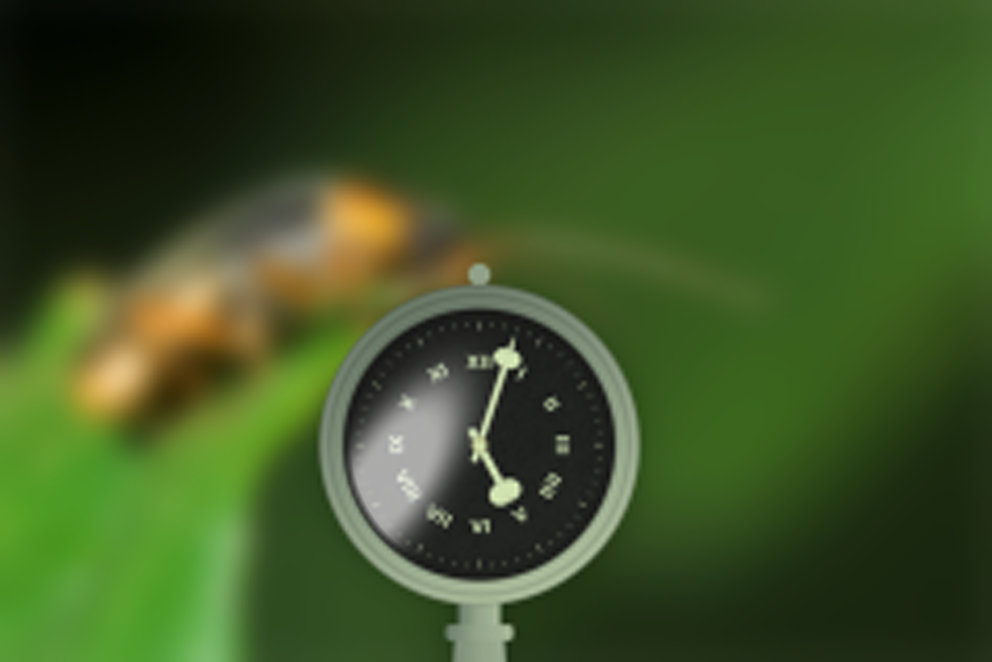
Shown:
5 h 03 min
